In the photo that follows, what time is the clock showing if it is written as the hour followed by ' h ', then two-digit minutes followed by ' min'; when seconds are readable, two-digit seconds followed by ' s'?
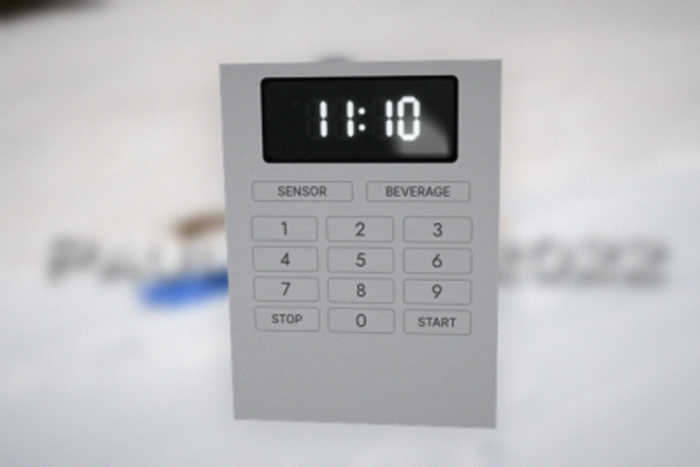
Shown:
11 h 10 min
